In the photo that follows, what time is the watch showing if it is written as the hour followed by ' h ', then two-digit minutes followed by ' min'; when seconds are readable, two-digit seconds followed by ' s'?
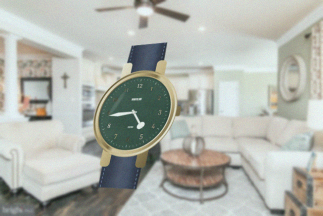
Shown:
4 h 44 min
